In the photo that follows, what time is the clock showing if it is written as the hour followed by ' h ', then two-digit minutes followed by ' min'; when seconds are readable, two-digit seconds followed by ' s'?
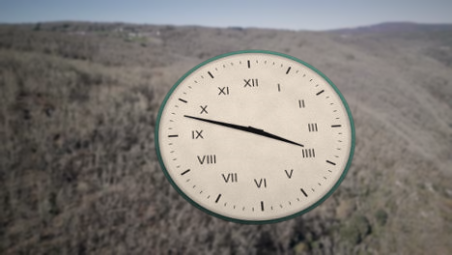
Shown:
3 h 48 min
